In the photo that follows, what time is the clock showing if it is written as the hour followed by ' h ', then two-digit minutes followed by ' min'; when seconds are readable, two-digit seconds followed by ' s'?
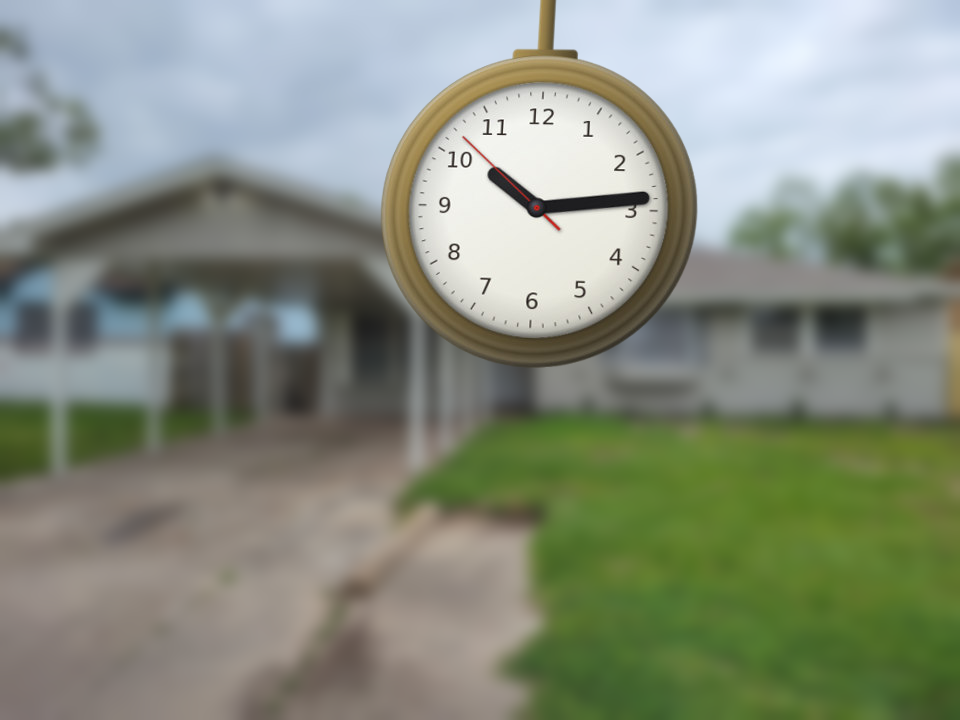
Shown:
10 h 13 min 52 s
